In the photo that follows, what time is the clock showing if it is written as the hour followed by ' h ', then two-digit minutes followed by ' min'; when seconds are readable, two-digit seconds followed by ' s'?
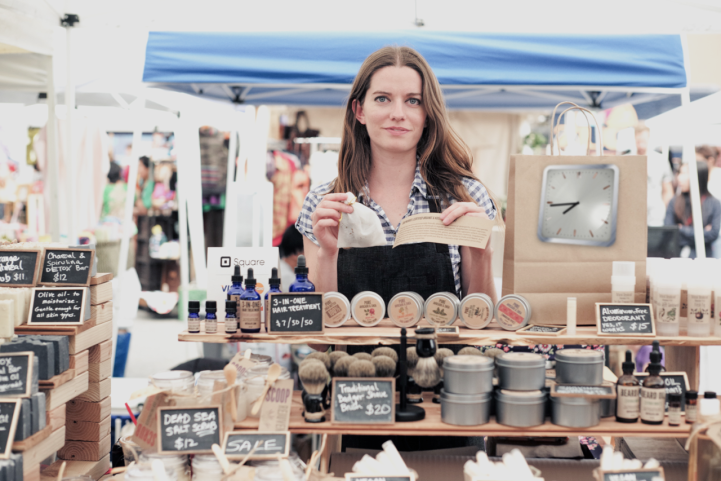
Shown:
7 h 44 min
